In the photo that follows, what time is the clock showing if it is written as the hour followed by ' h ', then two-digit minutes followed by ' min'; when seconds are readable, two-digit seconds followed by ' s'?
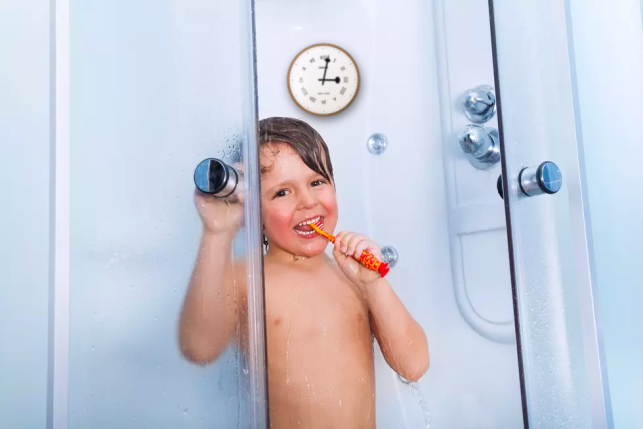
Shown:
3 h 02 min
